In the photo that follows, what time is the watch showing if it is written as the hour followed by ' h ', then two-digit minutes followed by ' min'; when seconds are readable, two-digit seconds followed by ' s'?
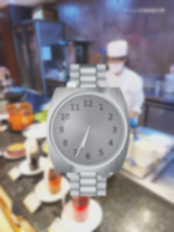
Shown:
6 h 34 min
